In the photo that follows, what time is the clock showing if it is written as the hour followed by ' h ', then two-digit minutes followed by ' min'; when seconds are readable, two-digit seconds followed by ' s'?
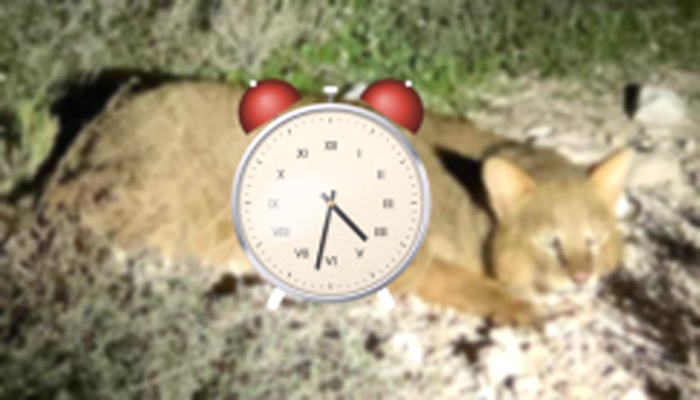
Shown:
4 h 32 min
